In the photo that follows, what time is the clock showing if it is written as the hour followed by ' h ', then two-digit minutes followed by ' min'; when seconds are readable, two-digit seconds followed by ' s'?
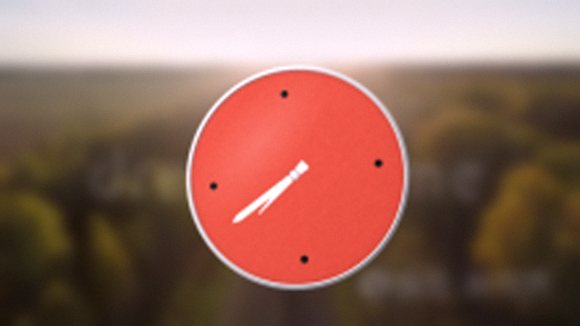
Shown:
7 h 40 min
